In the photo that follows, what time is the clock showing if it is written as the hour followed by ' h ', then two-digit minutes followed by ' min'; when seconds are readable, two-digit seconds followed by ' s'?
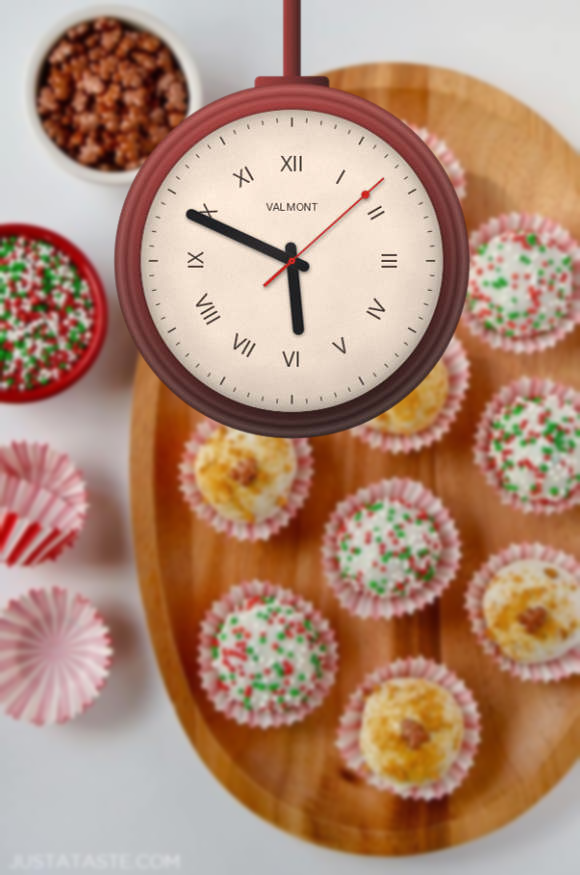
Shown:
5 h 49 min 08 s
